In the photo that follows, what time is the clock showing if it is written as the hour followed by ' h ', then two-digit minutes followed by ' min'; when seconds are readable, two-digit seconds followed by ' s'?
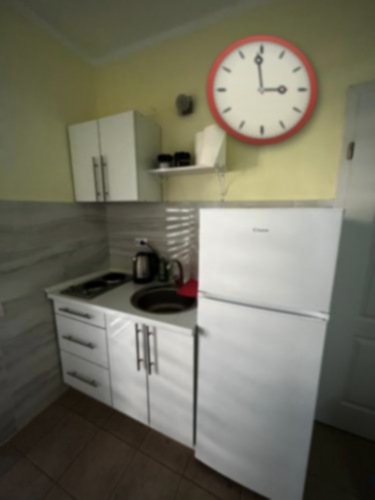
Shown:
2 h 59 min
